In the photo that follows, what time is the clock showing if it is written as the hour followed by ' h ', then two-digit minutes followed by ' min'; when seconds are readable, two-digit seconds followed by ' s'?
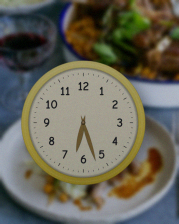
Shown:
6 h 27 min
